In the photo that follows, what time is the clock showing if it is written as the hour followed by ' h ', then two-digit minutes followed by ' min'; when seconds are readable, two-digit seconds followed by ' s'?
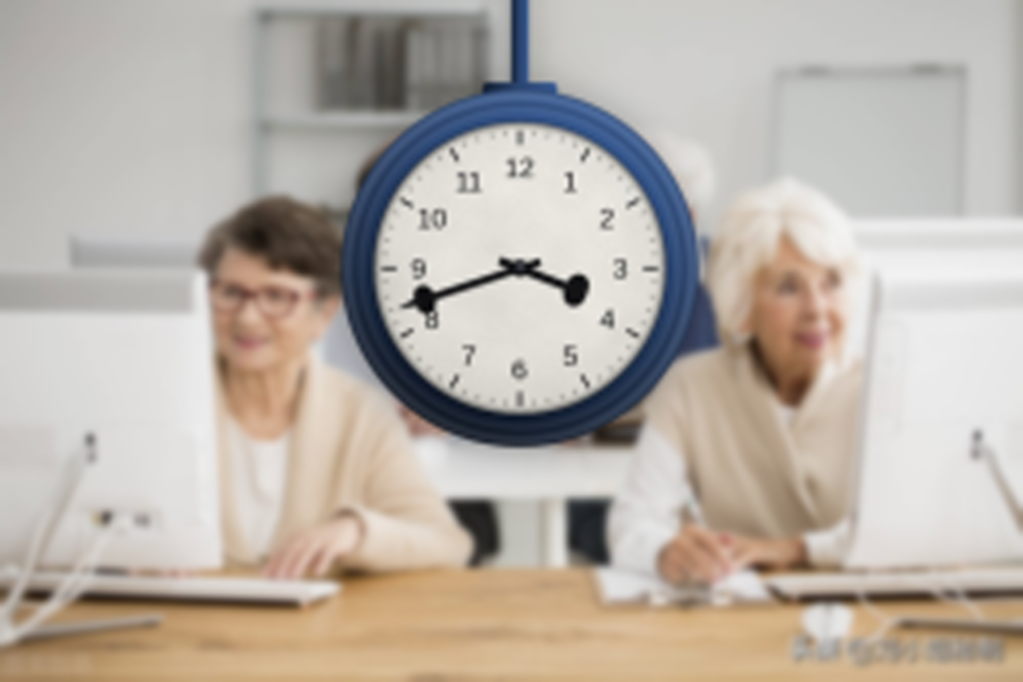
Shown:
3 h 42 min
